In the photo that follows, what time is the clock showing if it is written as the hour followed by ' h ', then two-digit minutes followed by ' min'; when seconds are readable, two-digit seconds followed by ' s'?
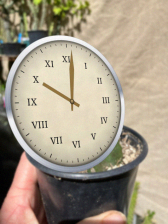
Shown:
10 h 01 min
